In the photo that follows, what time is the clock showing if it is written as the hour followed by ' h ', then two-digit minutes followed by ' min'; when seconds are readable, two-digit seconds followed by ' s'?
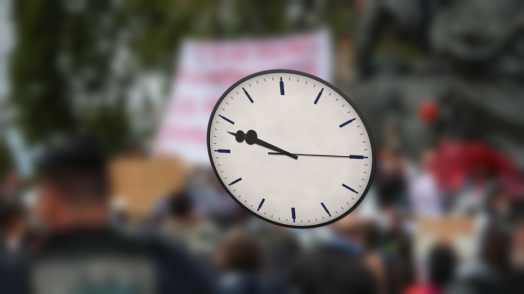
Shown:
9 h 48 min 15 s
